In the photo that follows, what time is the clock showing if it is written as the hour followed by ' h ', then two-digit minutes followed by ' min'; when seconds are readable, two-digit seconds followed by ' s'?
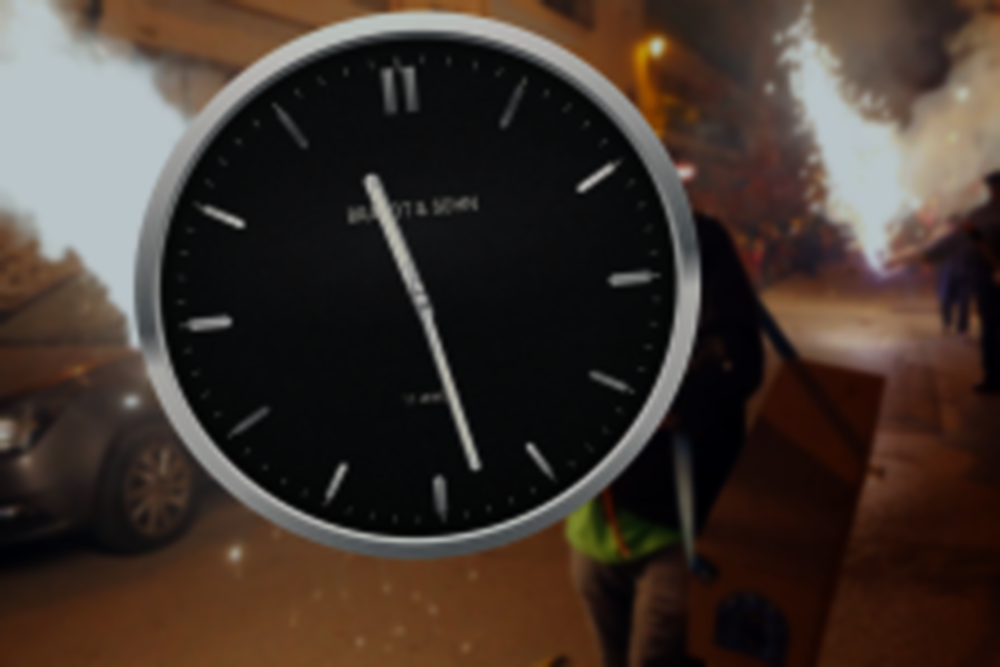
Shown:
11 h 28 min
